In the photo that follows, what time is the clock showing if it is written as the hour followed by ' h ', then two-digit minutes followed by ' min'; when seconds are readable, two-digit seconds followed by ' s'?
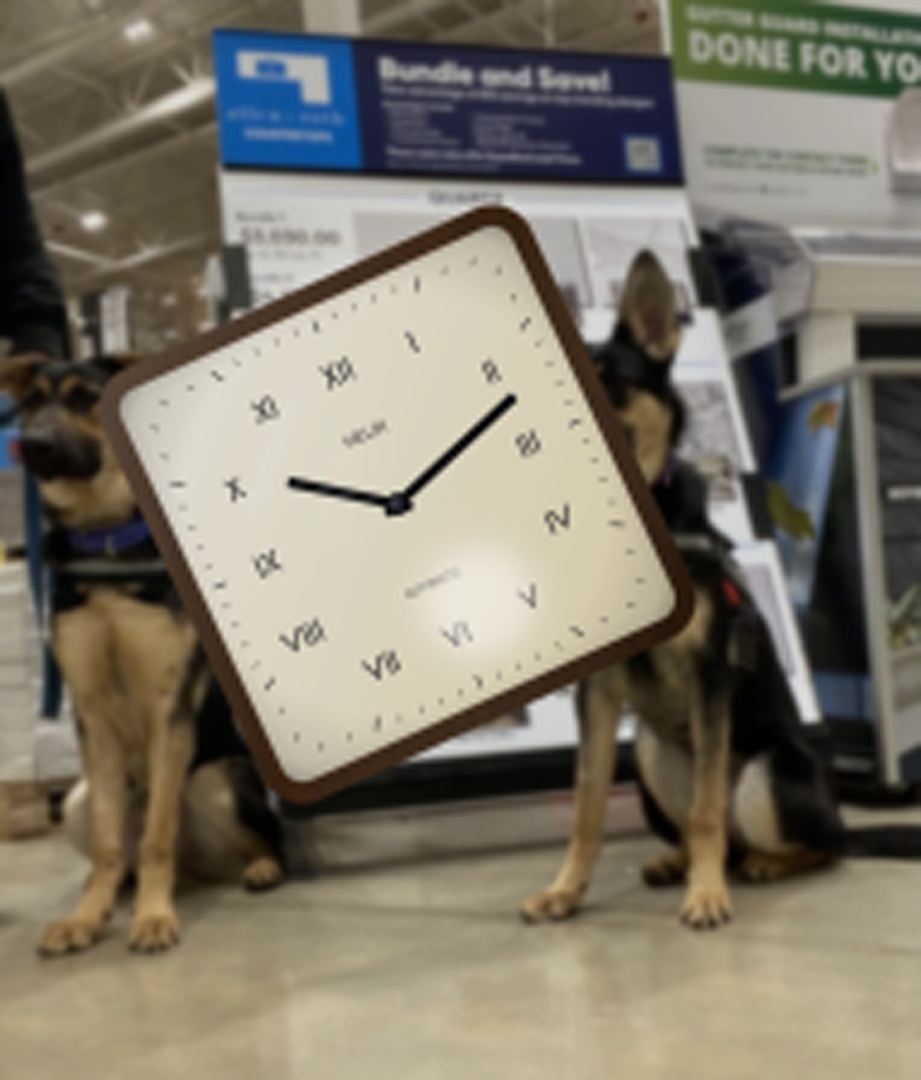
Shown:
10 h 12 min
